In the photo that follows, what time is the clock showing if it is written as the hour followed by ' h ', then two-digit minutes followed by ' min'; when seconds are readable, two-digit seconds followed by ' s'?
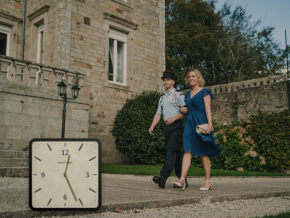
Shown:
12 h 26 min
